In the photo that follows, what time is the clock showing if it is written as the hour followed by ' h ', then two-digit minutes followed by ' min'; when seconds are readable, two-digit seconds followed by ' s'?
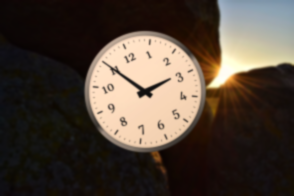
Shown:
2 h 55 min
